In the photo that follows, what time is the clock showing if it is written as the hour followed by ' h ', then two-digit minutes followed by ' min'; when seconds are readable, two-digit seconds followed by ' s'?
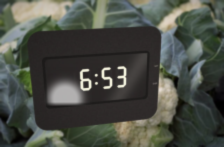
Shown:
6 h 53 min
